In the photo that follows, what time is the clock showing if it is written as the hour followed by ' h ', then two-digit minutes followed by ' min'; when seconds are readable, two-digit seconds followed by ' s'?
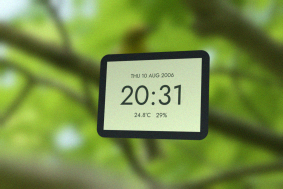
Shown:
20 h 31 min
